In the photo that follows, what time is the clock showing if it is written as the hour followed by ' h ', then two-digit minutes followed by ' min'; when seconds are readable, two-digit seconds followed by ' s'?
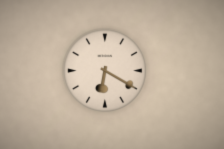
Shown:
6 h 20 min
